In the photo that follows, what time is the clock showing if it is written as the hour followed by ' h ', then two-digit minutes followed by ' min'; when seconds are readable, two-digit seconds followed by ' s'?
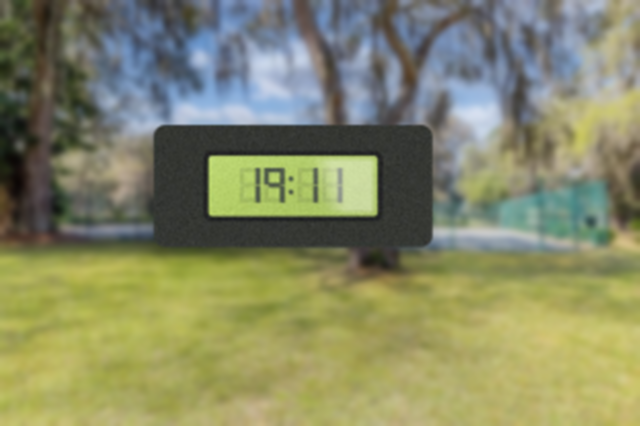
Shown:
19 h 11 min
